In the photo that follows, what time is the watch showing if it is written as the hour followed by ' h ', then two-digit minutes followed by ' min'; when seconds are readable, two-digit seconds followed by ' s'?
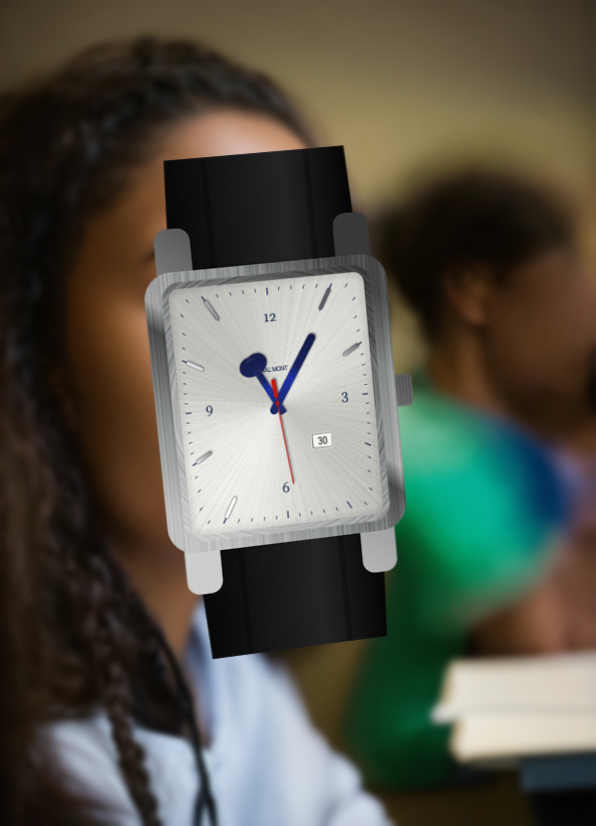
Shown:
11 h 05 min 29 s
